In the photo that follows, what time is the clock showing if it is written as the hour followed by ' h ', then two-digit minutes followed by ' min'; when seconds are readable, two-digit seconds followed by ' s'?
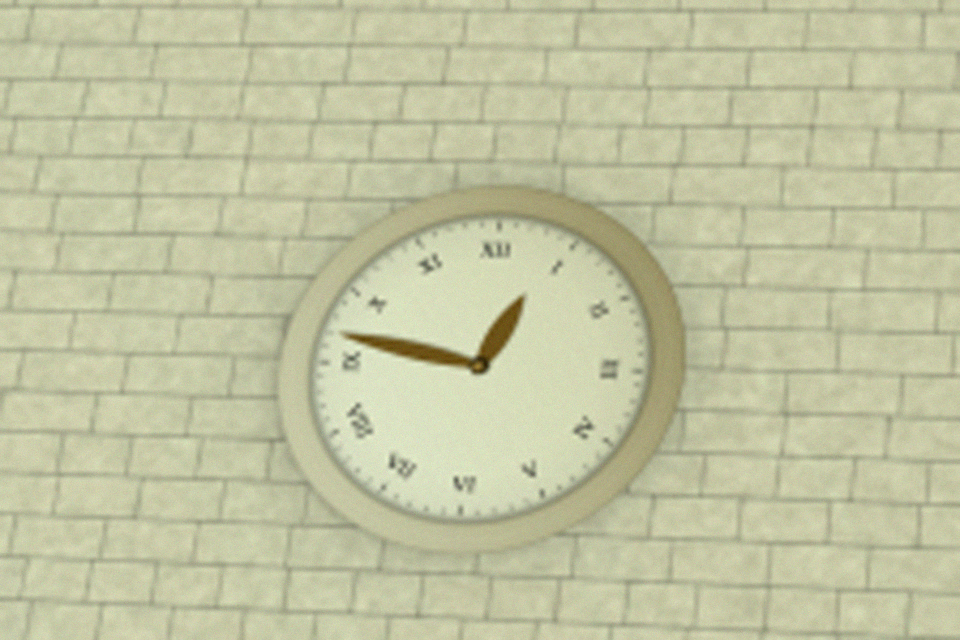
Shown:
12 h 47 min
